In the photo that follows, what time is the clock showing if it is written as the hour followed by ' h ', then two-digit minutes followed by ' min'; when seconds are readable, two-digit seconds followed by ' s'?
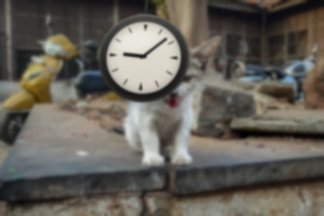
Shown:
9 h 08 min
